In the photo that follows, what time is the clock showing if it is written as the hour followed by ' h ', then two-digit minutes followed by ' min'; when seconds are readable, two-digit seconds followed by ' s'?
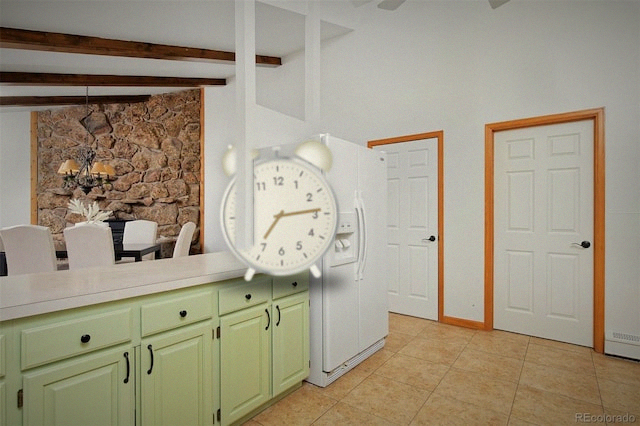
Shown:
7 h 14 min
